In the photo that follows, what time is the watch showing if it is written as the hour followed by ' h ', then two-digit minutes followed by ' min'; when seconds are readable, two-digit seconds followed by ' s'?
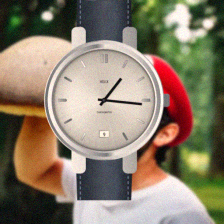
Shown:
1 h 16 min
